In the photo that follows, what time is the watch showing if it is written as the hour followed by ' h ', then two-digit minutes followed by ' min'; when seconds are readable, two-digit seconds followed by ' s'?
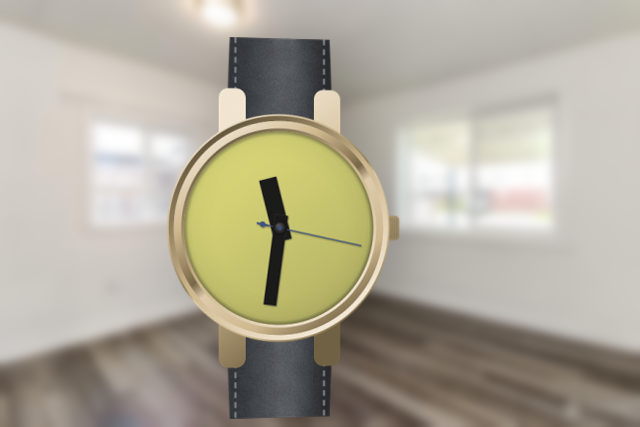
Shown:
11 h 31 min 17 s
